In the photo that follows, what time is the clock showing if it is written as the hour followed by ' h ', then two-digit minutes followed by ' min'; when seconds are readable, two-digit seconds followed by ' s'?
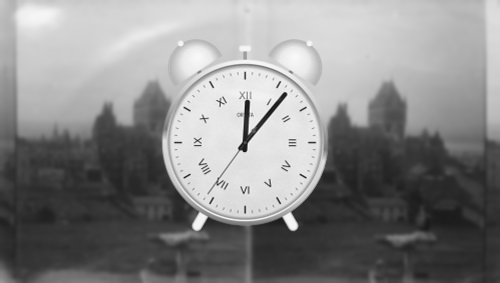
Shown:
12 h 06 min 36 s
